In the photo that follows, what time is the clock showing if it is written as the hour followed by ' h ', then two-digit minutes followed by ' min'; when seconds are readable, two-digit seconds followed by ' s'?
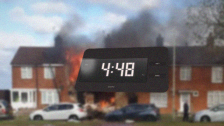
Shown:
4 h 48 min
